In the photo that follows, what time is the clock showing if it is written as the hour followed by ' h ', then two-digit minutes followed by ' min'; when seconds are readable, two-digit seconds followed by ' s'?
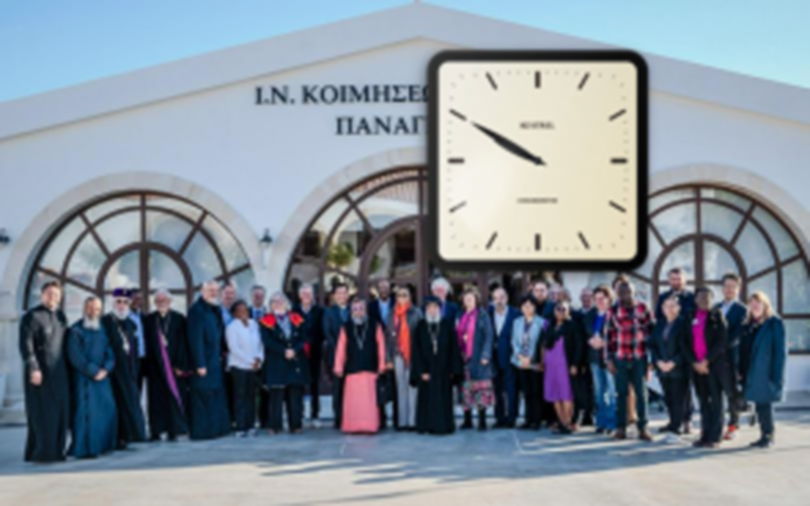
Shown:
9 h 50 min
